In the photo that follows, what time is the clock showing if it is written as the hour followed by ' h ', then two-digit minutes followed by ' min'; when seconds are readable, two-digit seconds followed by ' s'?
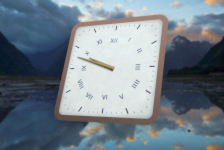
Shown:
9 h 48 min
